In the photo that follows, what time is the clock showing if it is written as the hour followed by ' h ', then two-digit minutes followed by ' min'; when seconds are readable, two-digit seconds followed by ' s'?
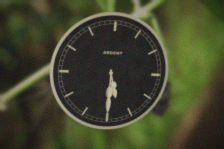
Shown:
5 h 30 min
